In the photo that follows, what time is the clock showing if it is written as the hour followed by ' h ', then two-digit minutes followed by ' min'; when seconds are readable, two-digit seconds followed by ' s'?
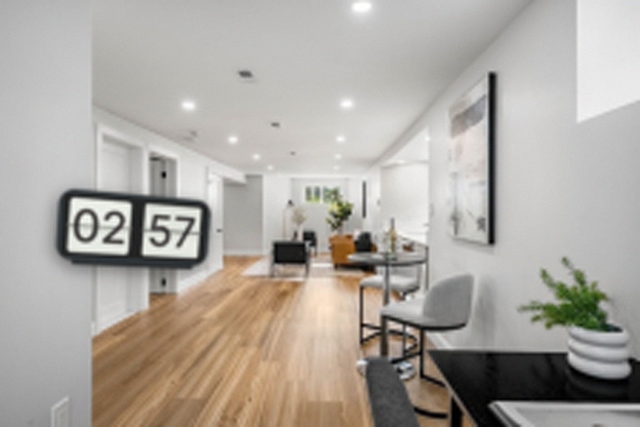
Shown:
2 h 57 min
